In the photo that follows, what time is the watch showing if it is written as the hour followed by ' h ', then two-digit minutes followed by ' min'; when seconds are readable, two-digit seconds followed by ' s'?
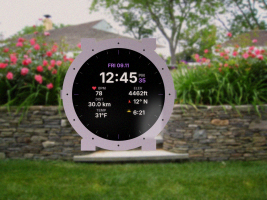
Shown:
12 h 45 min
